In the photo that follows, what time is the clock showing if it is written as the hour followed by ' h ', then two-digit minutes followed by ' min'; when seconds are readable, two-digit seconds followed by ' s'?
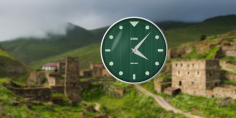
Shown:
4 h 07 min
